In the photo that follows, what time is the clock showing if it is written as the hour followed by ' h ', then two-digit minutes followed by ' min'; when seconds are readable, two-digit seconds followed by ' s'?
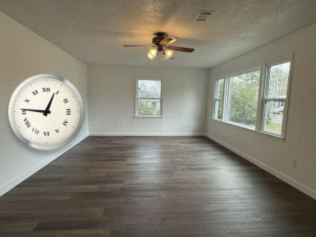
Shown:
12 h 46 min
